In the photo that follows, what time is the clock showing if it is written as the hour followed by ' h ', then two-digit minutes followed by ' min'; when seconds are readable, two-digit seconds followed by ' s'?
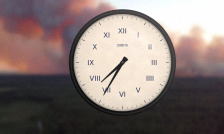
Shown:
7 h 35 min
